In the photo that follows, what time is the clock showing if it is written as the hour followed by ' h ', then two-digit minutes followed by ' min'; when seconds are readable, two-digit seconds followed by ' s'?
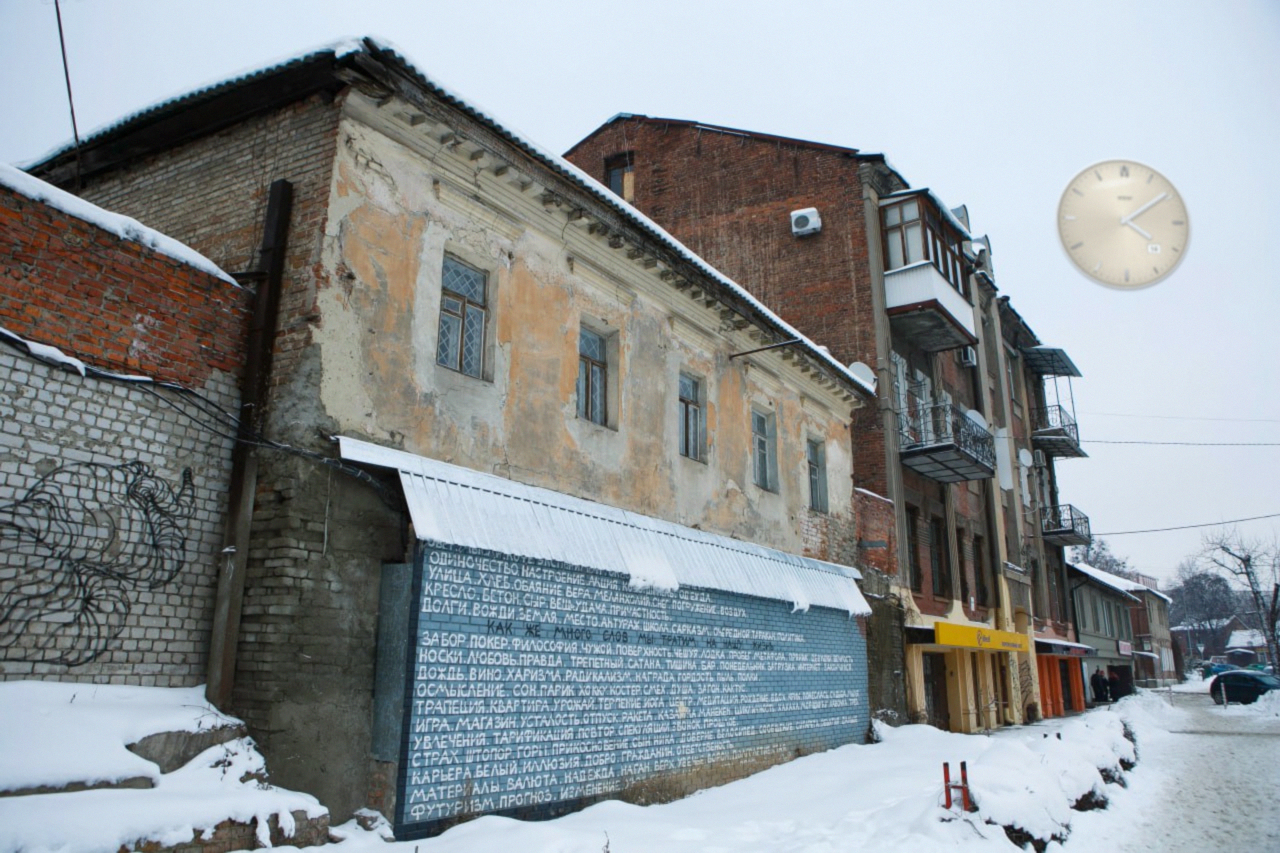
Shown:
4 h 09 min
